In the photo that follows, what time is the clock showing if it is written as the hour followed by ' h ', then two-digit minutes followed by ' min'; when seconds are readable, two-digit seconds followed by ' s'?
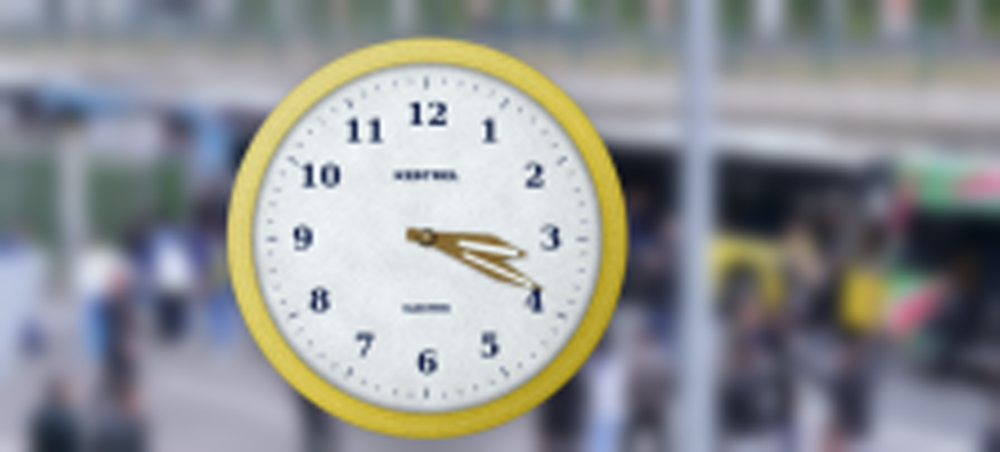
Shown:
3 h 19 min
